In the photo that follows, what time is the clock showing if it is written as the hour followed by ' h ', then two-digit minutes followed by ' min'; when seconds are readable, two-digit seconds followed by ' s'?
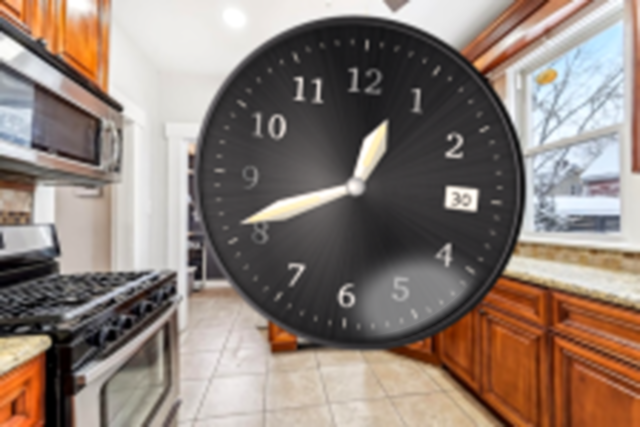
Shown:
12 h 41 min
